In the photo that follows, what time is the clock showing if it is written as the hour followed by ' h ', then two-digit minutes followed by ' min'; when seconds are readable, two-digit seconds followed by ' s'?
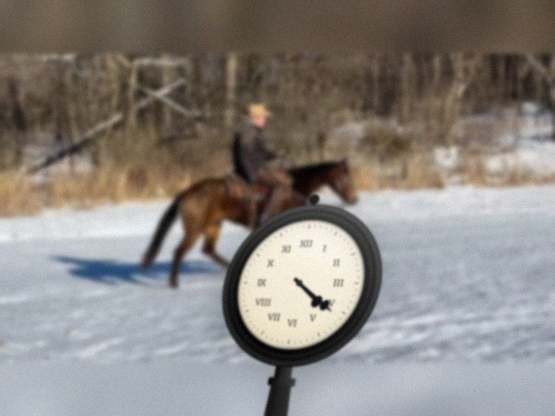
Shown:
4 h 21 min
